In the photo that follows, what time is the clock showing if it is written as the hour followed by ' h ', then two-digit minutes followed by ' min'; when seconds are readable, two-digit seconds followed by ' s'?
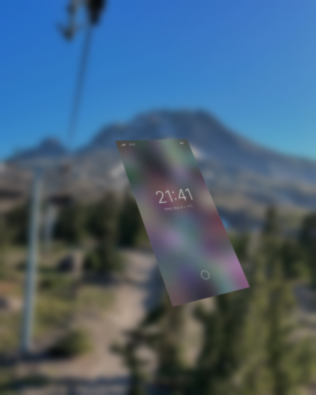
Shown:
21 h 41 min
